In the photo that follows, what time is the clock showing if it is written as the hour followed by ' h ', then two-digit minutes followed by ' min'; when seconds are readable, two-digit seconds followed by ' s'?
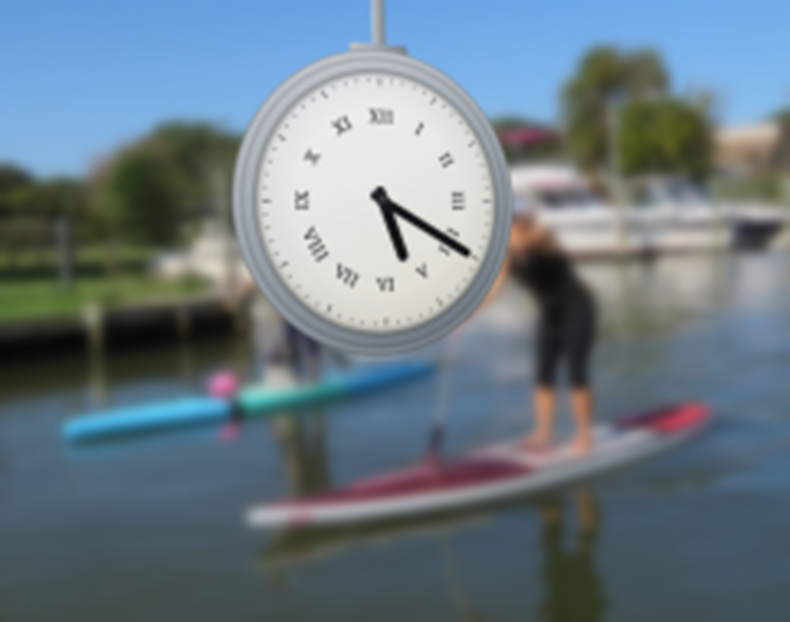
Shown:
5 h 20 min
